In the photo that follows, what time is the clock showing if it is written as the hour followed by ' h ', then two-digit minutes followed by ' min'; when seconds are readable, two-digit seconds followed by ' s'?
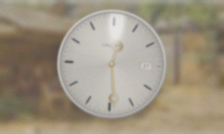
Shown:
12 h 29 min
